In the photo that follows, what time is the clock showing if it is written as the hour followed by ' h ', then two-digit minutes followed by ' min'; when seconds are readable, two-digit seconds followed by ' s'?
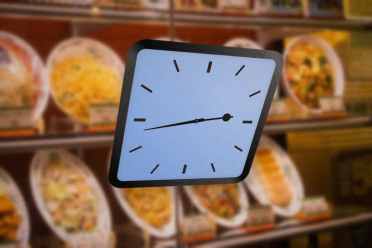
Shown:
2 h 43 min
